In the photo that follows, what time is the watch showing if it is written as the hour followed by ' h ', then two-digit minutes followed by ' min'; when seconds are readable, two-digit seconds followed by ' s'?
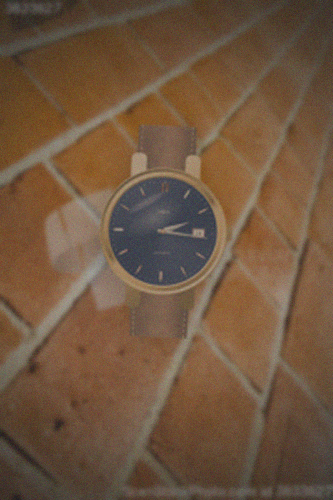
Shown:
2 h 16 min
